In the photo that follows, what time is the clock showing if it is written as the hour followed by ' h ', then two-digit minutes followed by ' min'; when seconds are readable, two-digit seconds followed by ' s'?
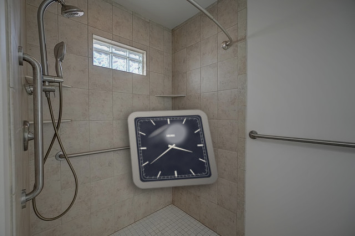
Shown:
3 h 39 min
